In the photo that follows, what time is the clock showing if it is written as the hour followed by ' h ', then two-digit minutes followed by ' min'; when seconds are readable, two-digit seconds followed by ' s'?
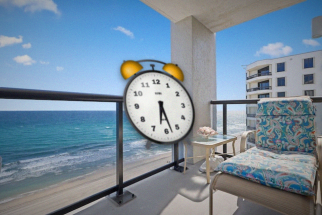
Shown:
6 h 28 min
